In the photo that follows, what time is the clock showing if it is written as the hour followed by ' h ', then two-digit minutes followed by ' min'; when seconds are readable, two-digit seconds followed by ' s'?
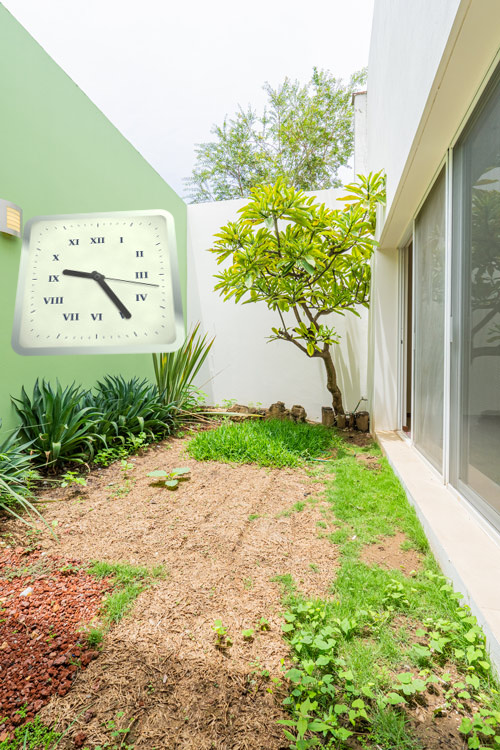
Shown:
9 h 24 min 17 s
